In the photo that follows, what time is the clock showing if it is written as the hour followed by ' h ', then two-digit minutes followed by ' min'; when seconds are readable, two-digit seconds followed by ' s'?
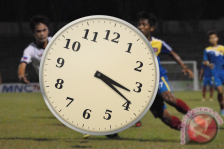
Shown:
3 h 19 min
